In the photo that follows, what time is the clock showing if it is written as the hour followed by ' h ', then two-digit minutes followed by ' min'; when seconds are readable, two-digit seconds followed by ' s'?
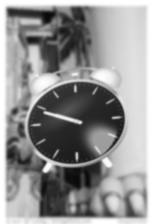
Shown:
9 h 49 min
